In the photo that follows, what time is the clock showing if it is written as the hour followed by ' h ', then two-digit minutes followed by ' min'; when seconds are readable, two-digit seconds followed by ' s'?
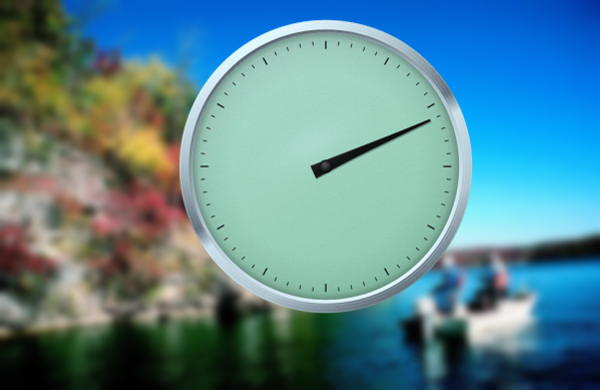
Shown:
2 h 11 min
